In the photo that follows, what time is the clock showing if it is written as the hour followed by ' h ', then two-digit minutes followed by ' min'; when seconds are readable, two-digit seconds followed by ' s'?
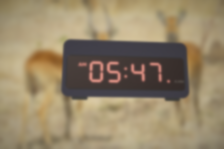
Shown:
5 h 47 min
